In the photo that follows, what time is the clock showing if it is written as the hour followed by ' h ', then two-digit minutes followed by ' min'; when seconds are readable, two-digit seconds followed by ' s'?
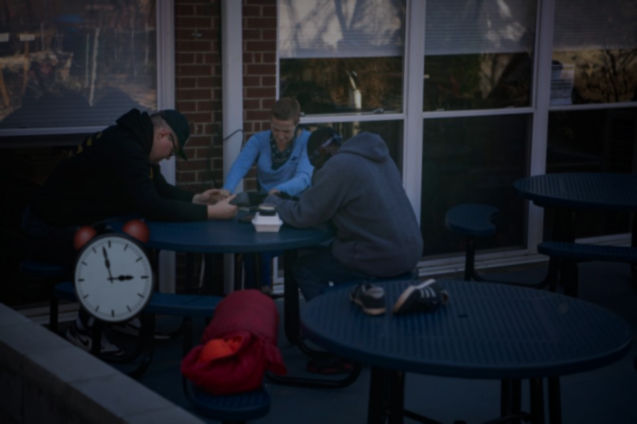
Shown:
2 h 58 min
